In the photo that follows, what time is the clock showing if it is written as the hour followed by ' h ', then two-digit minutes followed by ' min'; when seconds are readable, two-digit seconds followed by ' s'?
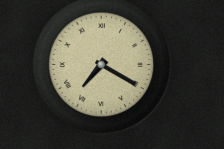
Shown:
7 h 20 min
